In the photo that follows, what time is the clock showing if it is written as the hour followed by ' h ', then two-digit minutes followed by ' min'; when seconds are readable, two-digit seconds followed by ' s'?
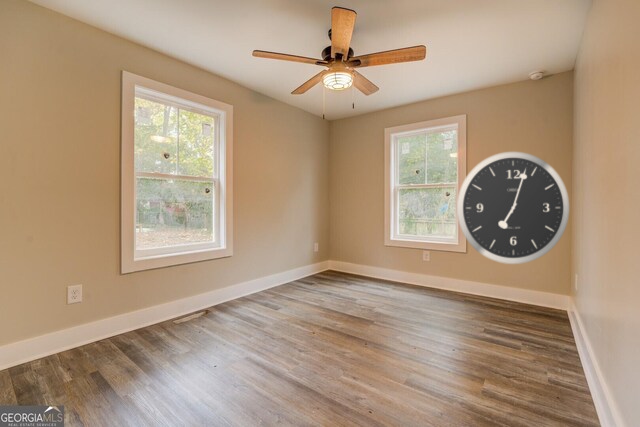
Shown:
7 h 03 min
